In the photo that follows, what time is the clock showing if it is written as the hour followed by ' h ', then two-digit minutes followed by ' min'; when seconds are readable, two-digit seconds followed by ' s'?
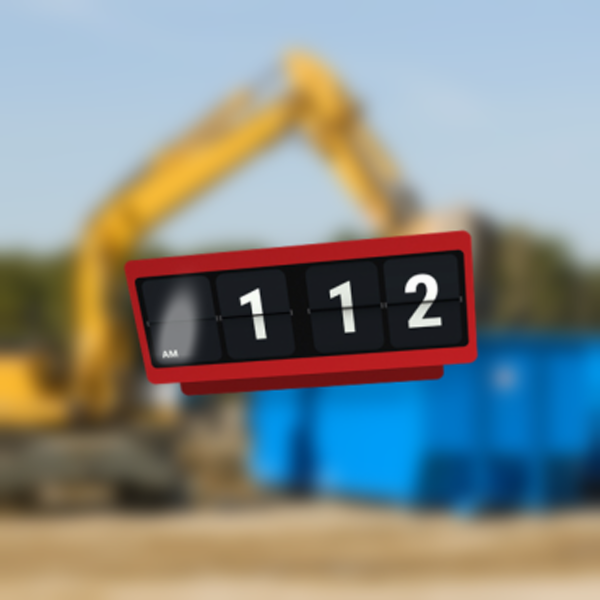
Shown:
1 h 12 min
